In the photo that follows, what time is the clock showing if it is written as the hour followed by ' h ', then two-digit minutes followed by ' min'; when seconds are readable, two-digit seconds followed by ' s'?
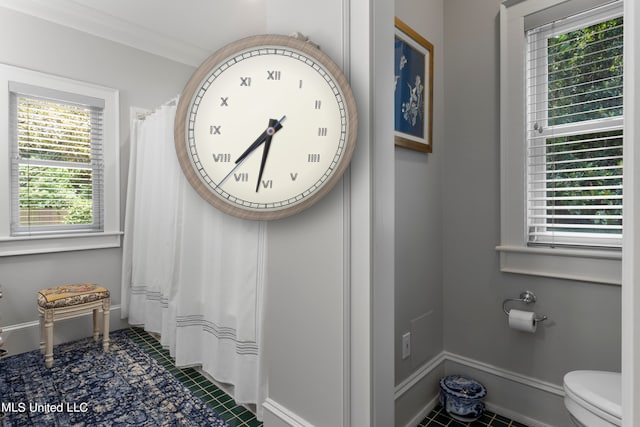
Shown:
7 h 31 min 37 s
